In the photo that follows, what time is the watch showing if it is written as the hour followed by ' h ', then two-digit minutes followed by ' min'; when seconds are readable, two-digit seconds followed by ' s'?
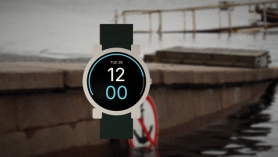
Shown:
12 h 00 min
